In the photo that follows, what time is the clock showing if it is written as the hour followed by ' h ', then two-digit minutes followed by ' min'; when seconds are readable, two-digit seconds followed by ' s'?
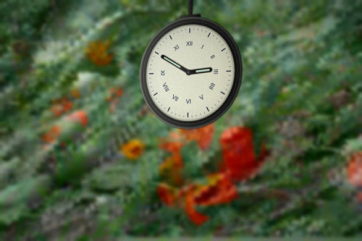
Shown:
2 h 50 min
